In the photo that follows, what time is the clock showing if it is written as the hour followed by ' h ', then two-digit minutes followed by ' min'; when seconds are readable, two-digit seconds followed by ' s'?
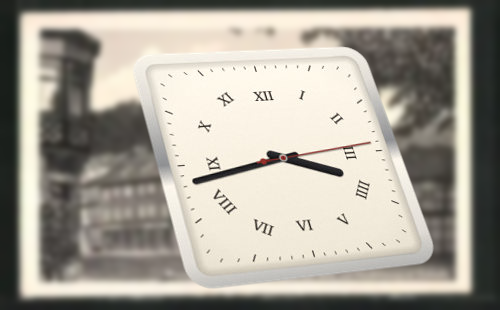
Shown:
3 h 43 min 14 s
